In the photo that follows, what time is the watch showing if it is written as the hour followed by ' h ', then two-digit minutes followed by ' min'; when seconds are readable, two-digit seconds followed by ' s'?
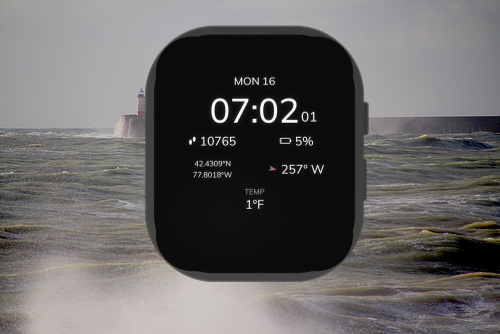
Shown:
7 h 02 min 01 s
